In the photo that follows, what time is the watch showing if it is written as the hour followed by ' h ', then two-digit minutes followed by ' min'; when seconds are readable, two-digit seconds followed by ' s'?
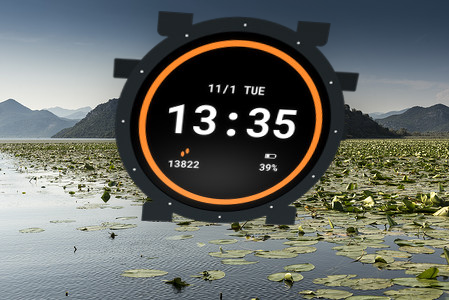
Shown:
13 h 35 min
